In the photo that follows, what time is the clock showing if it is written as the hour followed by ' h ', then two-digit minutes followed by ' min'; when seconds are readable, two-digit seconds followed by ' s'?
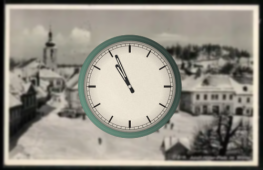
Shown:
10 h 56 min
